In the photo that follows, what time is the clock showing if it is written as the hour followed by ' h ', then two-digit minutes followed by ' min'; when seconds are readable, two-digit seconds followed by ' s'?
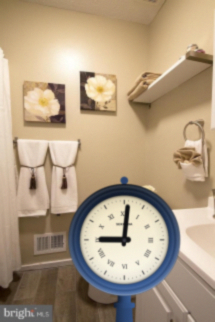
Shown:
9 h 01 min
